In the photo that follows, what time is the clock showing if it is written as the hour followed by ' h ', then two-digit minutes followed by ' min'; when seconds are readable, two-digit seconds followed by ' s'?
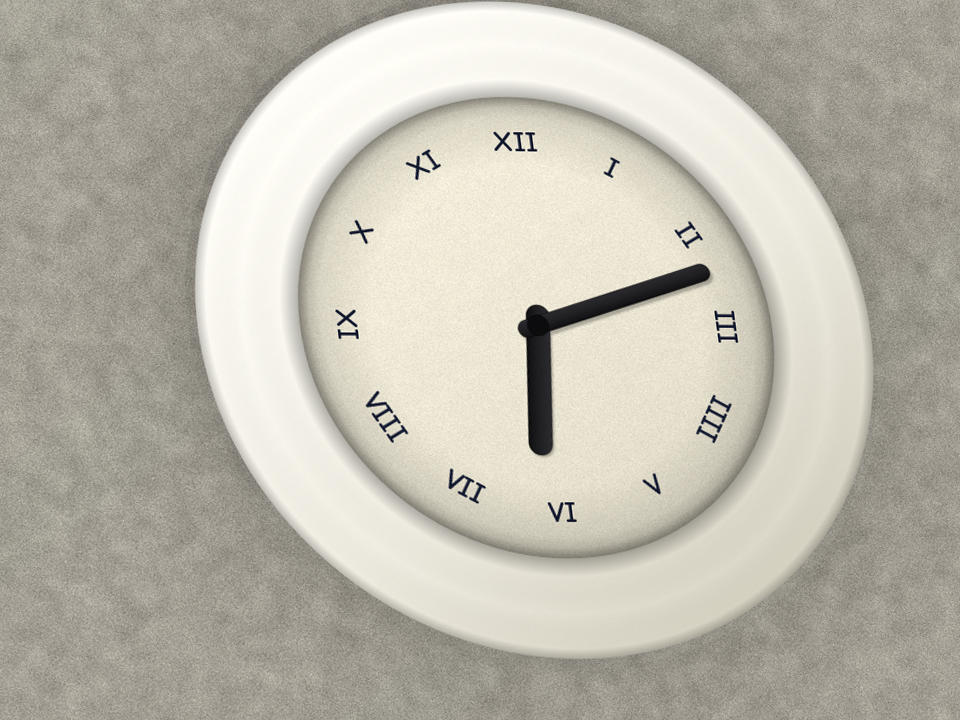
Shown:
6 h 12 min
